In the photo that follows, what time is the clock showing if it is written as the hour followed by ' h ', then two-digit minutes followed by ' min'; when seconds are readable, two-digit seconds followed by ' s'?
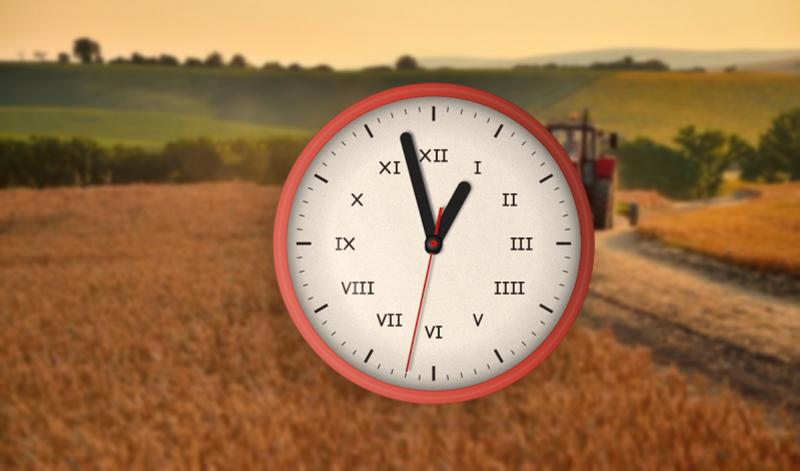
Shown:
12 h 57 min 32 s
